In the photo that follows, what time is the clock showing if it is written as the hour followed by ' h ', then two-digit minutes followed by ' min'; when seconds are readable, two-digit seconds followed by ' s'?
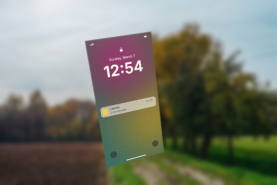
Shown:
12 h 54 min
